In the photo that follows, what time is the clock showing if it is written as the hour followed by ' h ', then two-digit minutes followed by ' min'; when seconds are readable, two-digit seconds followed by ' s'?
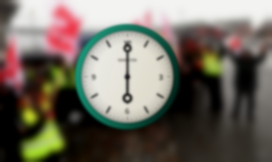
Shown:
6 h 00 min
